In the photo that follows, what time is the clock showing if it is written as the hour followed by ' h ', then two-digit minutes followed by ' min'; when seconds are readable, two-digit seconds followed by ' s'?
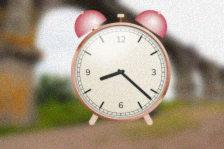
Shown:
8 h 22 min
